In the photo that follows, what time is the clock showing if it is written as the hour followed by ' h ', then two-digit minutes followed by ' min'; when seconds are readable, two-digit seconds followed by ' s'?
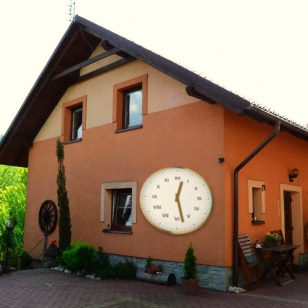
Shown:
12 h 28 min
